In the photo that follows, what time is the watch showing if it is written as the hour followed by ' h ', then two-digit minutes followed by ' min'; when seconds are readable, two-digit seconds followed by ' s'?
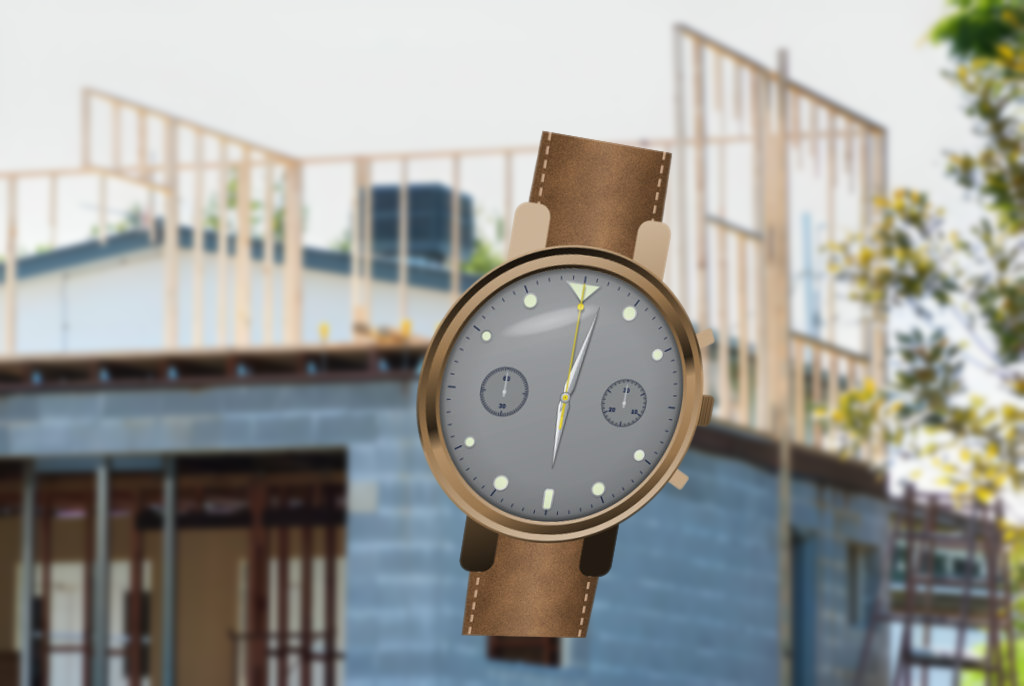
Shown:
6 h 02 min
